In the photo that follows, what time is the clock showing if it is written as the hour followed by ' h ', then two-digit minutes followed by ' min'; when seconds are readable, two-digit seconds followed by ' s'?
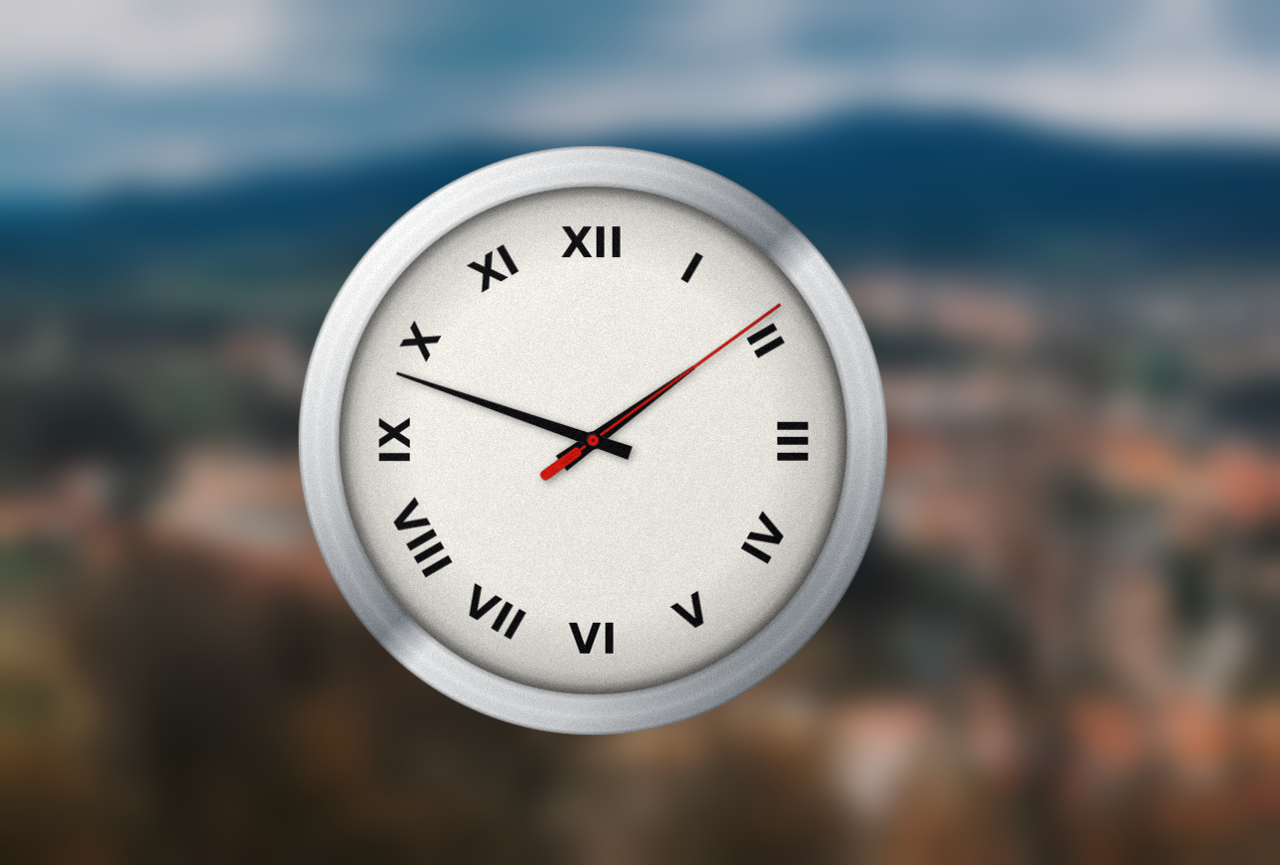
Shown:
1 h 48 min 09 s
